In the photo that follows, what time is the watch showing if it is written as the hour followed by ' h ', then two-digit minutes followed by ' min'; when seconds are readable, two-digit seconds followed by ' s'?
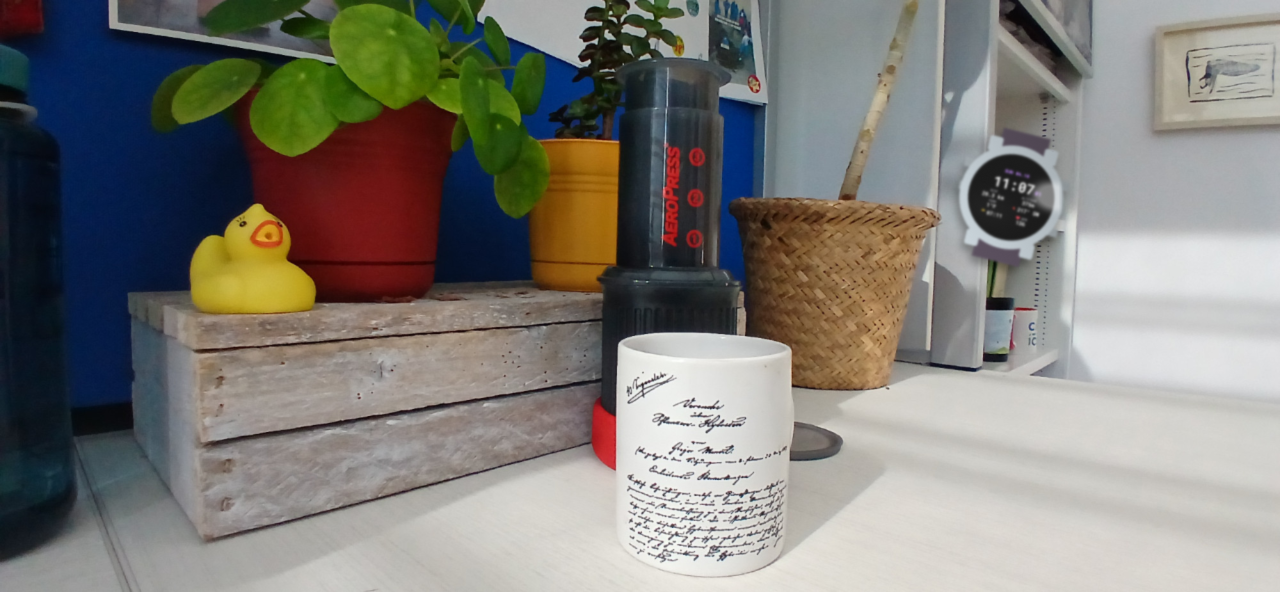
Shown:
11 h 07 min
